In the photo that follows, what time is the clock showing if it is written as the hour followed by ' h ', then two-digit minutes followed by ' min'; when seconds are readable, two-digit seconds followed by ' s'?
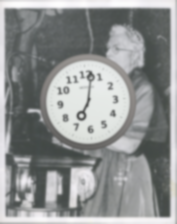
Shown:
7 h 02 min
